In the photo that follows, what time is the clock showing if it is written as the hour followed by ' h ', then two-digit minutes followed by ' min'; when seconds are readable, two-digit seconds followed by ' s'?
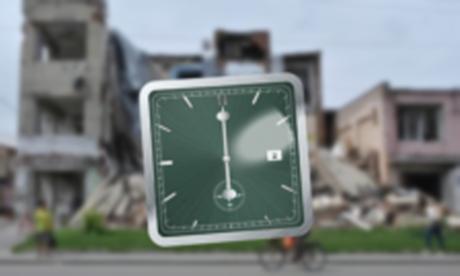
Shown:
6 h 00 min
